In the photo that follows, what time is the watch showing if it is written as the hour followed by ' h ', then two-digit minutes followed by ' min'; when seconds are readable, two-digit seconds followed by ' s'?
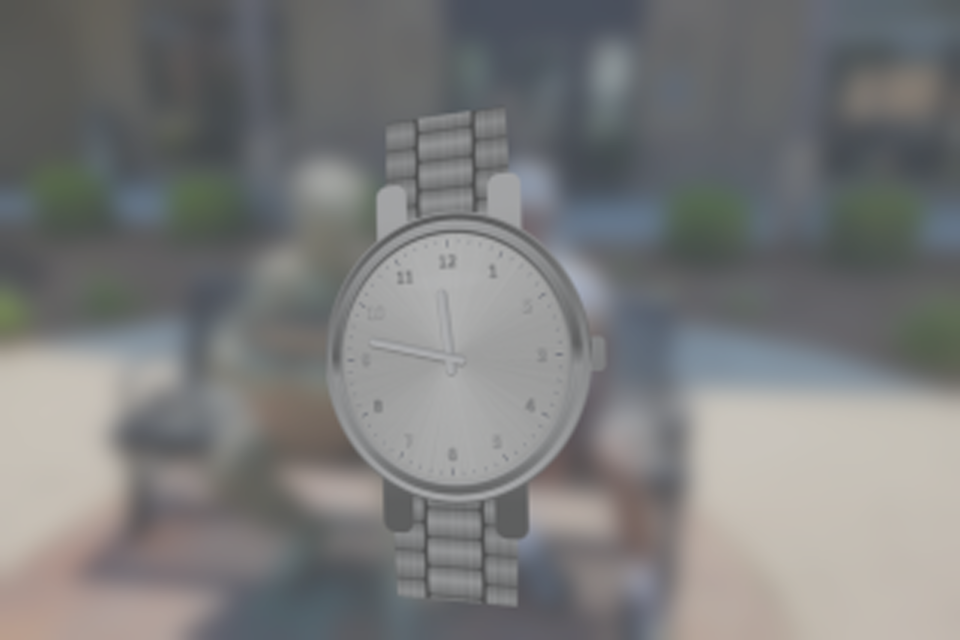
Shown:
11 h 47 min
